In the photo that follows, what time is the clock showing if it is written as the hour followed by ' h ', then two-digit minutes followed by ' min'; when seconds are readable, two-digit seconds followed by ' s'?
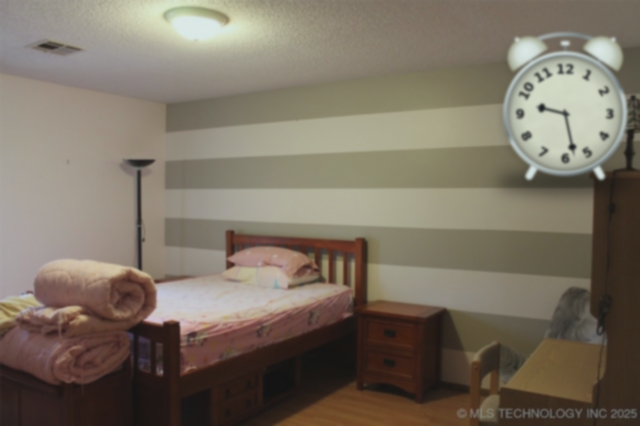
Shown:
9 h 28 min
